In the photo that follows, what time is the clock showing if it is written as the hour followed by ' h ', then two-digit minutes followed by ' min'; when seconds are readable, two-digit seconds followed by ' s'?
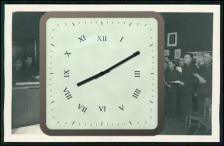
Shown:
8 h 10 min
